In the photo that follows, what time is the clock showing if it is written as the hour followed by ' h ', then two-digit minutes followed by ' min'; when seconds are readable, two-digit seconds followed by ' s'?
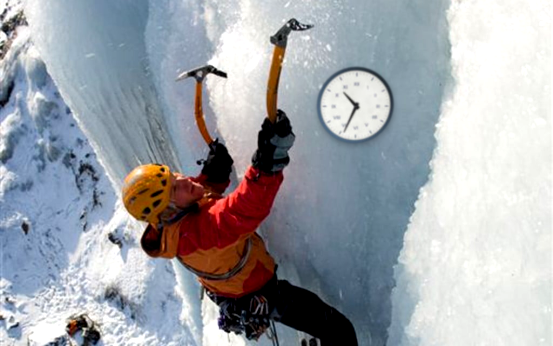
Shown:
10 h 34 min
